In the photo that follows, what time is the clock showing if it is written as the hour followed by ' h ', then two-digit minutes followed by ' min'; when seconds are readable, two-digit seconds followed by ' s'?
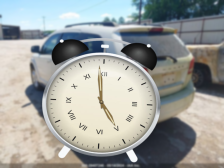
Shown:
4 h 59 min
